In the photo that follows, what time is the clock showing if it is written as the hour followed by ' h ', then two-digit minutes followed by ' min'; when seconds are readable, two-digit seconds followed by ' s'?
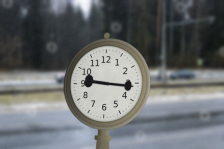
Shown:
9 h 16 min
